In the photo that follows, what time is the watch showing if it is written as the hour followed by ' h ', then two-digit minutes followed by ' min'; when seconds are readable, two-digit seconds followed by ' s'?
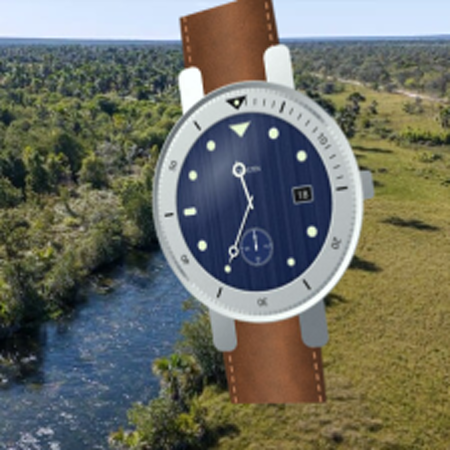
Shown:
11 h 35 min
